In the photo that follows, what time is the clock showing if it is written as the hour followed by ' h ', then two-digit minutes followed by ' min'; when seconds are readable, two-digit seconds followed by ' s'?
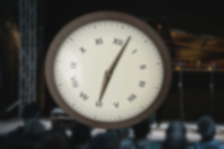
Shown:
6 h 02 min
